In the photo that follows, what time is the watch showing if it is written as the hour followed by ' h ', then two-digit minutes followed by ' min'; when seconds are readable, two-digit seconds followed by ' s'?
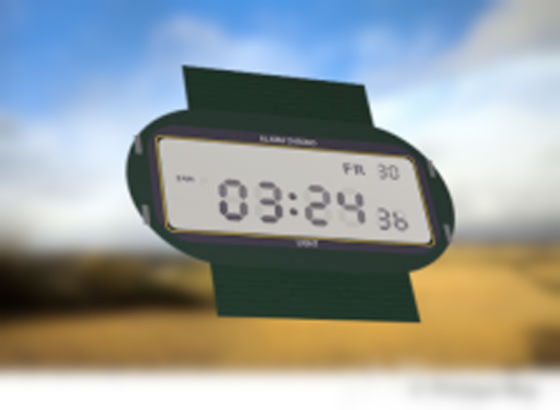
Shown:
3 h 24 min 36 s
